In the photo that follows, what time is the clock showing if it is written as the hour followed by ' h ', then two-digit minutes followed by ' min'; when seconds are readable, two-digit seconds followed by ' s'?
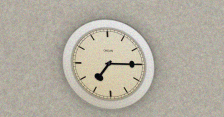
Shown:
7 h 15 min
